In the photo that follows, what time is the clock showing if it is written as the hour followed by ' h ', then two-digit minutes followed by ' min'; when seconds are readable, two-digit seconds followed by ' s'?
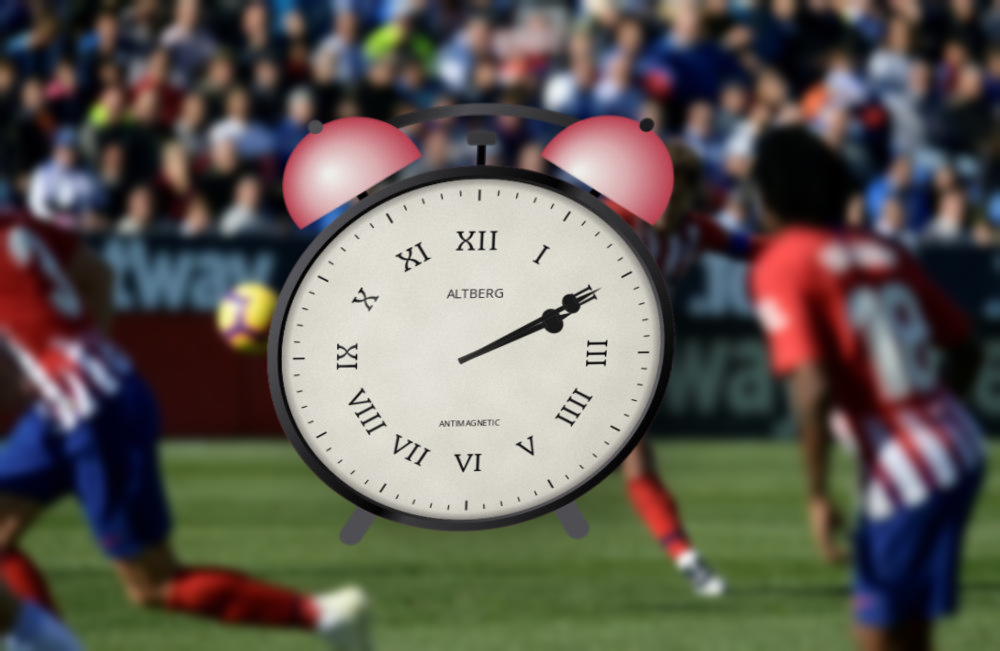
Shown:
2 h 10 min
